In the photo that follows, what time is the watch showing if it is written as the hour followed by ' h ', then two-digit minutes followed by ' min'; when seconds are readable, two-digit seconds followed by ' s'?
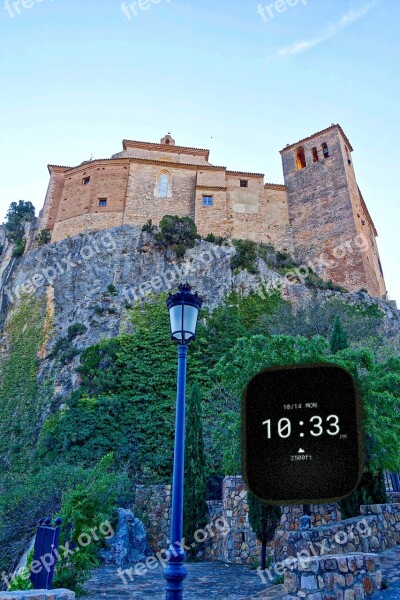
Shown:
10 h 33 min
